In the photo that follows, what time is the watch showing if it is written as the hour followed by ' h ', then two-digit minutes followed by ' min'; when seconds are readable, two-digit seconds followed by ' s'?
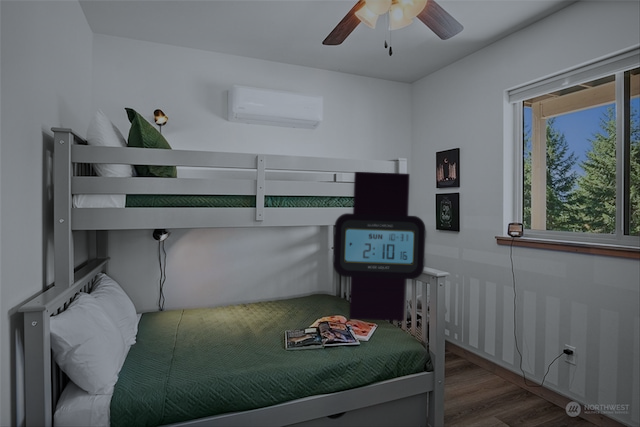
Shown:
2 h 10 min
